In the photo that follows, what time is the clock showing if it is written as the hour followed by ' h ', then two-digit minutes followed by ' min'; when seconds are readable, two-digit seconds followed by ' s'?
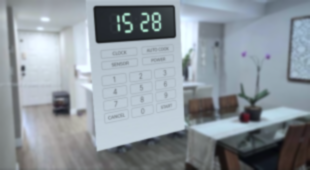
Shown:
15 h 28 min
